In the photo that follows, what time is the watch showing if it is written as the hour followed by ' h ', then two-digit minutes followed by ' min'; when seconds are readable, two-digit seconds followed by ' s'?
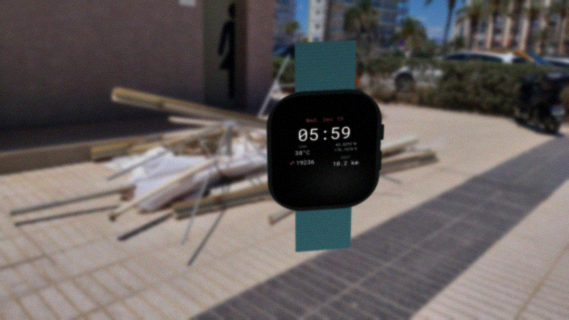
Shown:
5 h 59 min
